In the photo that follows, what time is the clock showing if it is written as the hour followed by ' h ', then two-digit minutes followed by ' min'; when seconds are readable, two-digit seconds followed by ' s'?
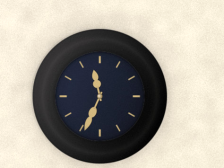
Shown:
11 h 34 min
